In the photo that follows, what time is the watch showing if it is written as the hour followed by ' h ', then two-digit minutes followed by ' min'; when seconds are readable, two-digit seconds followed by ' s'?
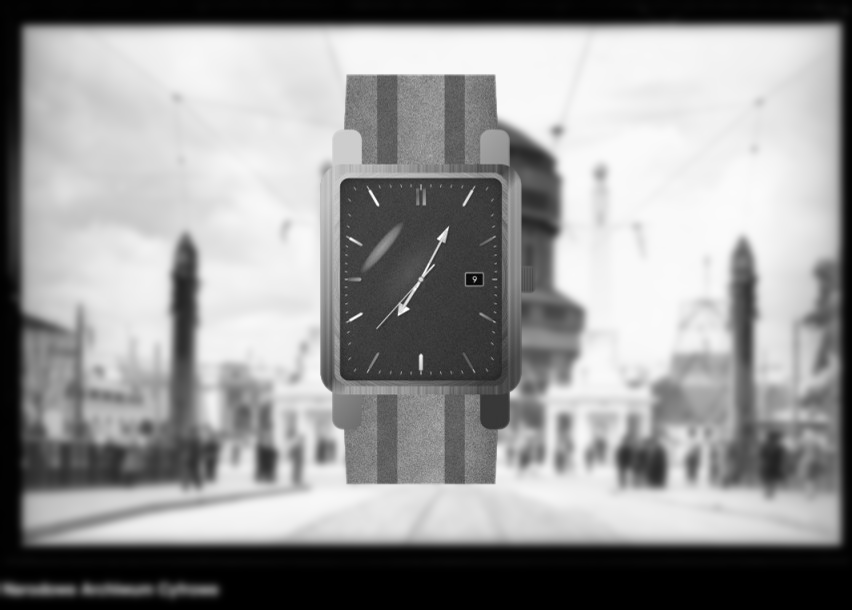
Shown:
7 h 04 min 37 s
